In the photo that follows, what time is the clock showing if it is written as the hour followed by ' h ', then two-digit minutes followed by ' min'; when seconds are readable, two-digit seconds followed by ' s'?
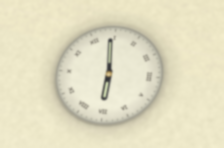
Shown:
7 h 04 min
